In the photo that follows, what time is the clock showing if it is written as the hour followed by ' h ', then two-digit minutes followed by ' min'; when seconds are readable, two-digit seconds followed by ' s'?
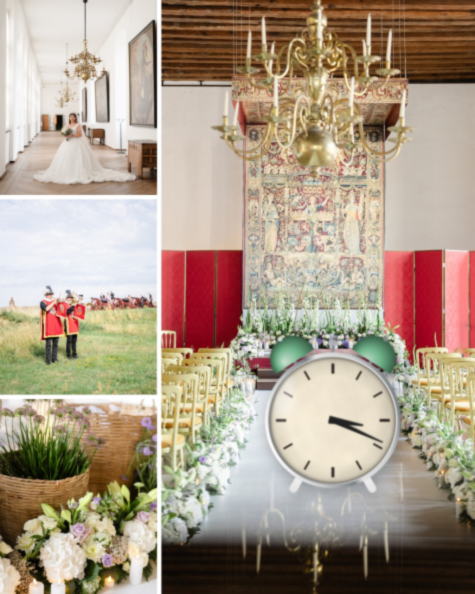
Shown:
3 h 19 min
